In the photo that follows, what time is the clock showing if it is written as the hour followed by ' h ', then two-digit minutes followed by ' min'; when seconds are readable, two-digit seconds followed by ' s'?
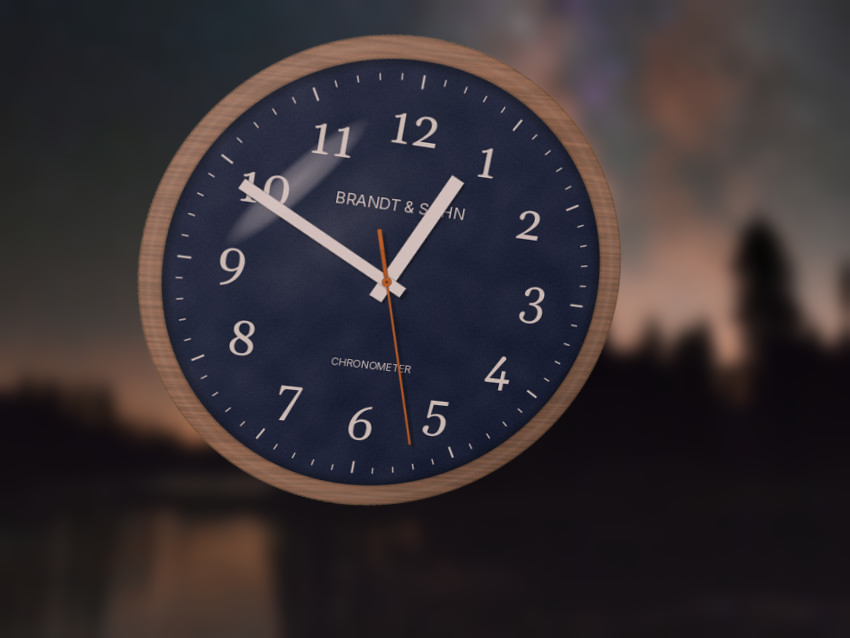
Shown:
12 h 49 min 27 s
